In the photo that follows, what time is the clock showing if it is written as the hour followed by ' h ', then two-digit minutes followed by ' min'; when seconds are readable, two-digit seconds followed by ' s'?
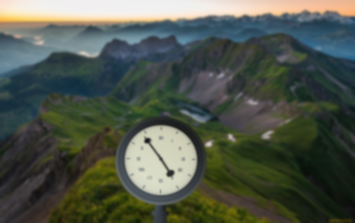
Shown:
4 h 54 min
